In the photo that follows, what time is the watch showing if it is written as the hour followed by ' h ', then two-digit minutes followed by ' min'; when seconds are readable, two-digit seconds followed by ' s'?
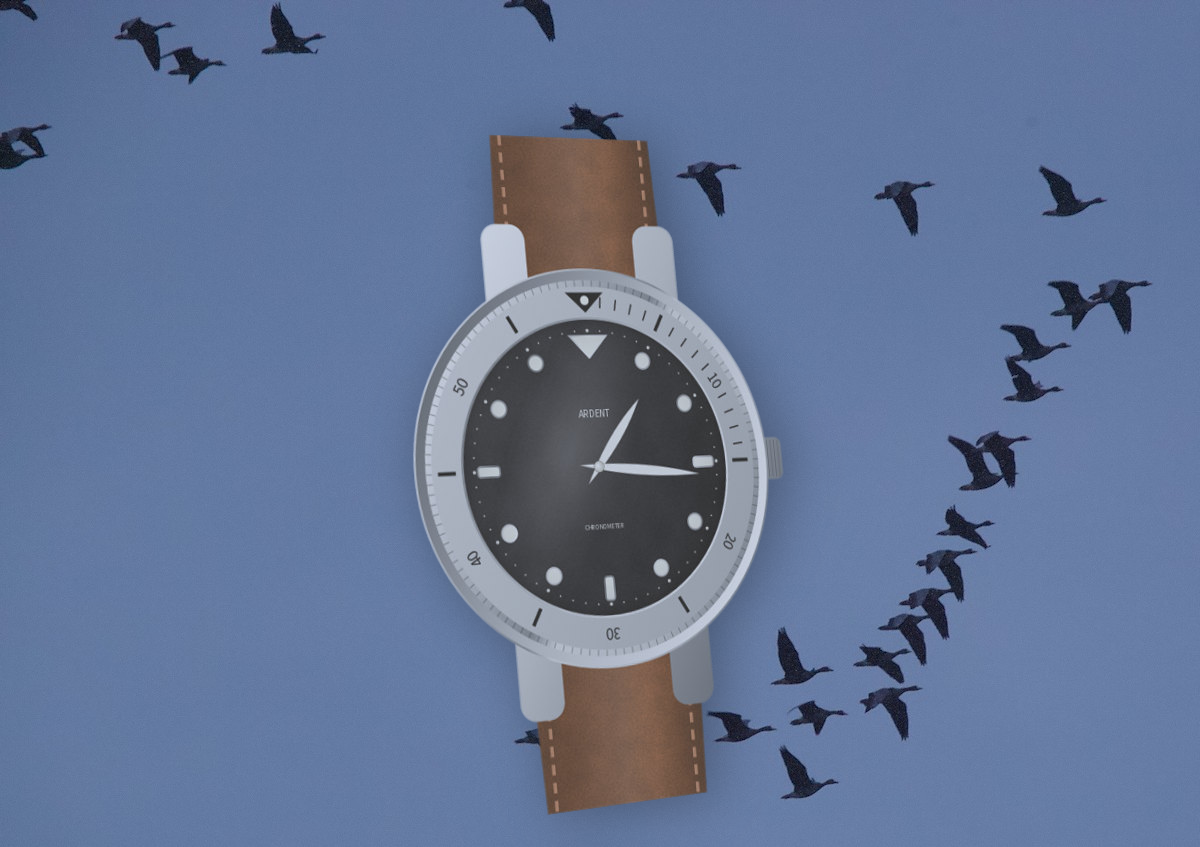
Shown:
1 h 16 min
